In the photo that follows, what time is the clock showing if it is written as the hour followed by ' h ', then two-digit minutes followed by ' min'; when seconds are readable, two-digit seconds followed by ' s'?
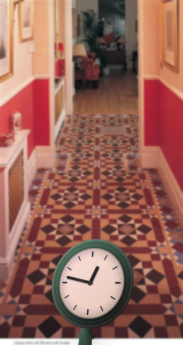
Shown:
12 h 47 min
